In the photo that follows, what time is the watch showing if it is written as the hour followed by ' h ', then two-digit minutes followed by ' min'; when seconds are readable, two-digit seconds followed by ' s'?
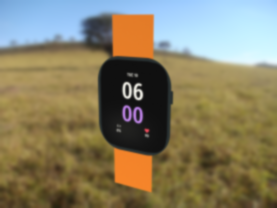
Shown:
6 h 00 min
